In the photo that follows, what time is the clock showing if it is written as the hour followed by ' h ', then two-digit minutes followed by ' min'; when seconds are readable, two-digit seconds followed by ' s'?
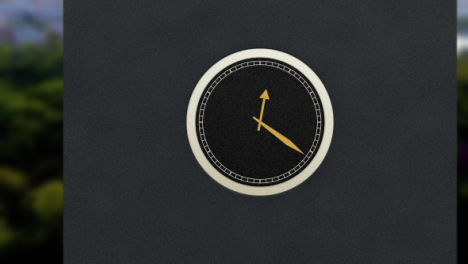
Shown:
12 h 21 min
